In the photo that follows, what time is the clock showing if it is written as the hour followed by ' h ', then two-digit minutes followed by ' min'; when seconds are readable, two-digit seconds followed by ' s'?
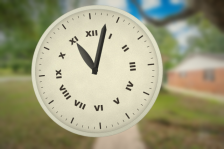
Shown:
11 h 03 min
